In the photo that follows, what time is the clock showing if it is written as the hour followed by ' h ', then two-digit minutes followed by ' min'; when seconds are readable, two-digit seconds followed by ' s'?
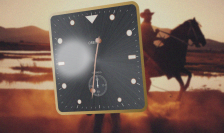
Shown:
12 h 32 min
